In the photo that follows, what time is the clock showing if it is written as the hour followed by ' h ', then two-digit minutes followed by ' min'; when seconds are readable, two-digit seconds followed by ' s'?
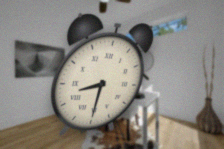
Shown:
8 h 30 min
